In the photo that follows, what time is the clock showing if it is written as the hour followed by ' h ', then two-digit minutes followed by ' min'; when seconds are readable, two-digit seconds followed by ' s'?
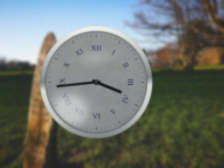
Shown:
3 h 44 min
